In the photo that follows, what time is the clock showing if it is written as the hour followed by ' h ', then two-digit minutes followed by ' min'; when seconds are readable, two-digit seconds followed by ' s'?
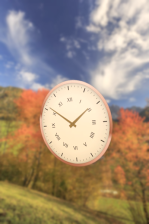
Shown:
1 h 51 min
